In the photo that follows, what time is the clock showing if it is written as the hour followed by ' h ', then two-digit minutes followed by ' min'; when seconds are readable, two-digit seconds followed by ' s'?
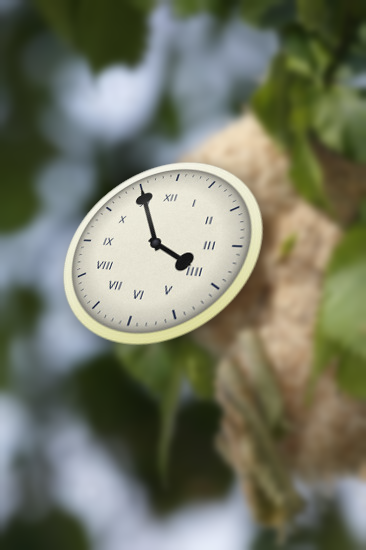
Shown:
3 h 55 min
